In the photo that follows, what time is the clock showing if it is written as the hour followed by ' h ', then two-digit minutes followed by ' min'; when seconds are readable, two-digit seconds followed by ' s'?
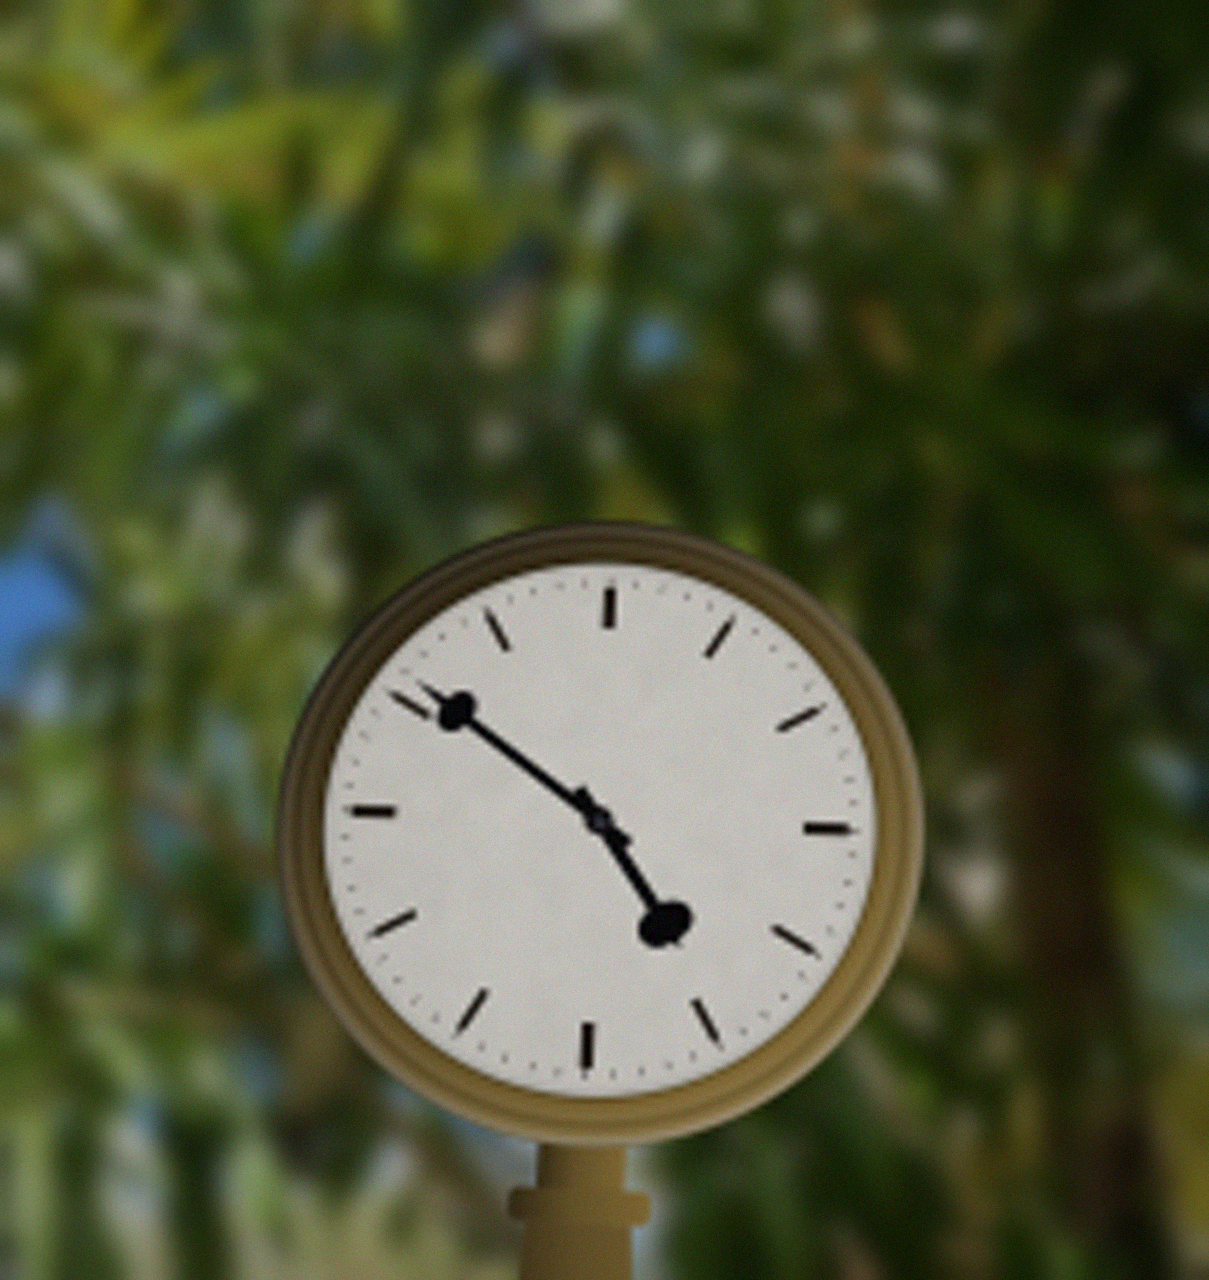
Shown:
4 h 51 min
